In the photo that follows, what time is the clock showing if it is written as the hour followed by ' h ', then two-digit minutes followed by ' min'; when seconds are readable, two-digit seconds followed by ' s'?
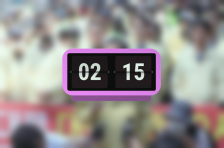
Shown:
2 h 15 min
